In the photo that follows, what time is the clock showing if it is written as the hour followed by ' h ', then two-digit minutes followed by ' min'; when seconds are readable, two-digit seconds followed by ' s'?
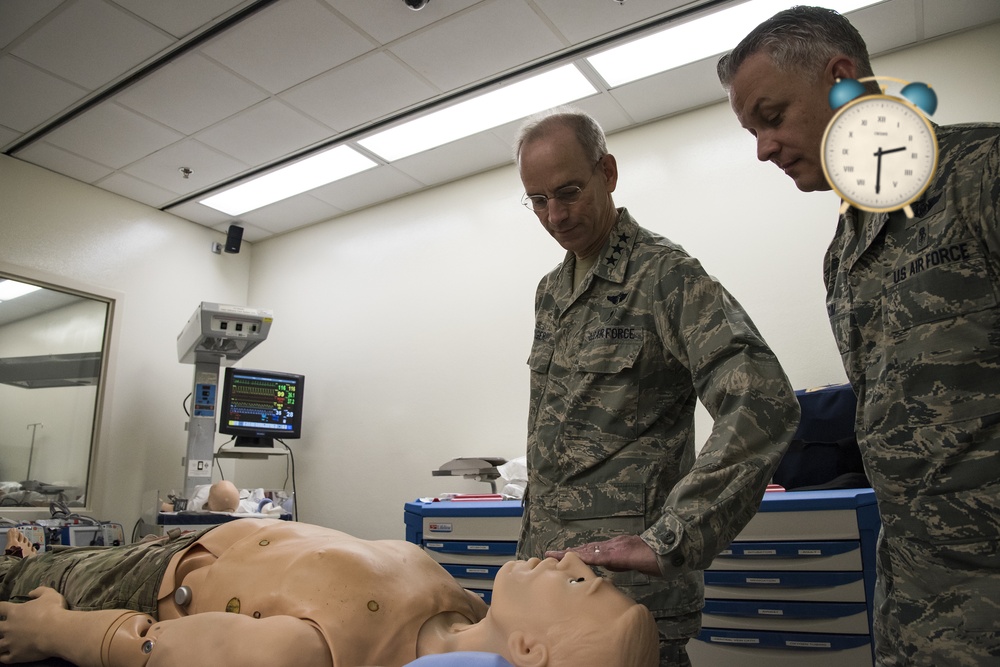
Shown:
2 h 30 min
